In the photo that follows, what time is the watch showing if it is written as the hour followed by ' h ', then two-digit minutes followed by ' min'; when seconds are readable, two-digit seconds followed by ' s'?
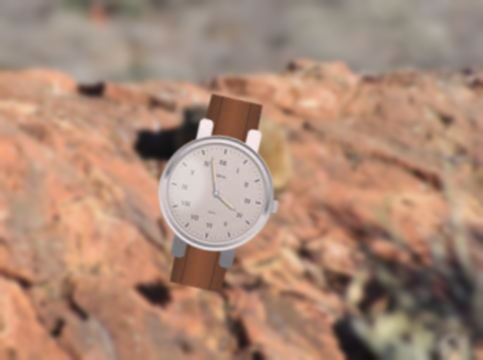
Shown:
3 h 57 min
